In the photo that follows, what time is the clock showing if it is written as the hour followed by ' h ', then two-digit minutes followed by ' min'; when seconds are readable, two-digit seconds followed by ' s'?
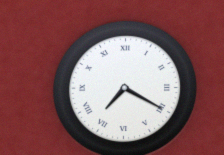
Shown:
7 h 20 min
